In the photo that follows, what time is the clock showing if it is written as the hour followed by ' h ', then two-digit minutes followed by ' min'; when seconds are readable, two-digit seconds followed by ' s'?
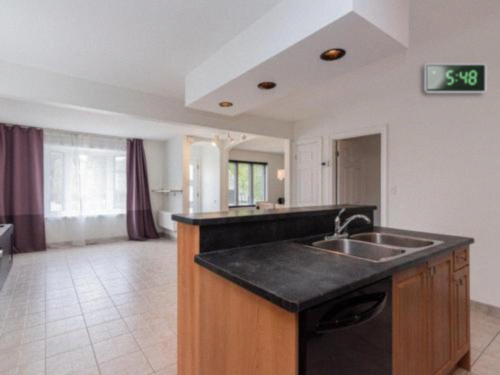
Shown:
5 h 48 min
